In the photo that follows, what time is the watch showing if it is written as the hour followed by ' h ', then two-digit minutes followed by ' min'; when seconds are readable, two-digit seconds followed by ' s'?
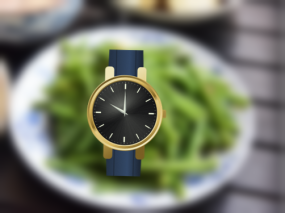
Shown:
10 h 00 min
